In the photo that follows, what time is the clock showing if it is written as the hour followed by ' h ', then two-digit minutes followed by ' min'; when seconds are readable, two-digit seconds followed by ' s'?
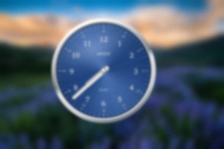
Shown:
7 h 38 min
